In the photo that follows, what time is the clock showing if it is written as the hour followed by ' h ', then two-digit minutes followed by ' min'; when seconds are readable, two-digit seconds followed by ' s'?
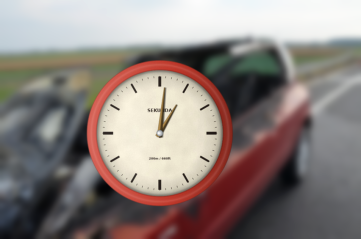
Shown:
1 h 01 min
